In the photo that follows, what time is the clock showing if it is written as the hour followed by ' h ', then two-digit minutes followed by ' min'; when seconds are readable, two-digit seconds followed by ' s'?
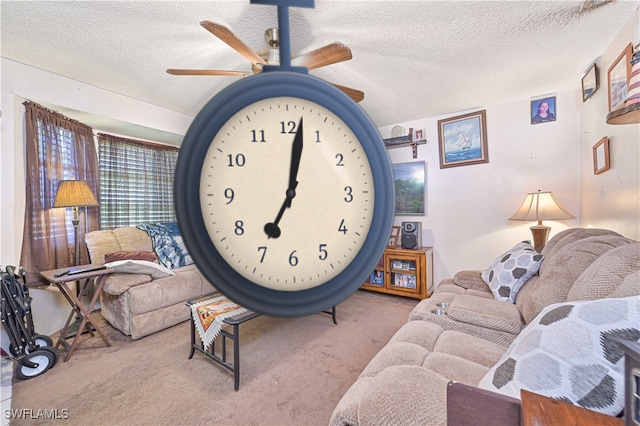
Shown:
7 h 02 min
